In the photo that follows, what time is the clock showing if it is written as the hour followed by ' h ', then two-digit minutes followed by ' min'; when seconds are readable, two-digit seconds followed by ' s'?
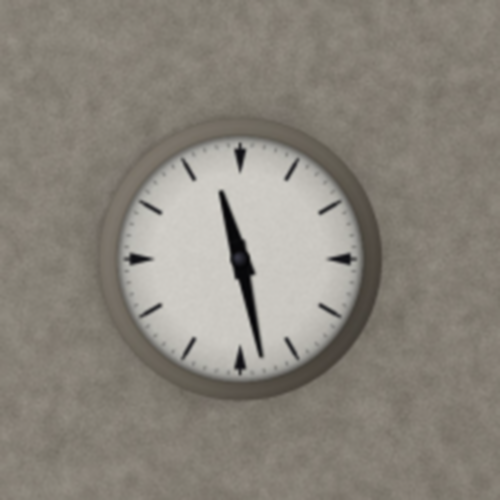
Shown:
11 h 28 min
